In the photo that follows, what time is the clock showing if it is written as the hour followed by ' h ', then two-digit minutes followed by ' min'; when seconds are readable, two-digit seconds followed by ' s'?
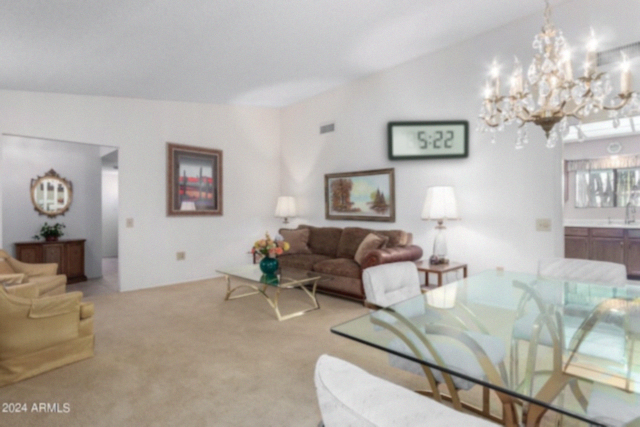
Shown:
5 h 22 min
